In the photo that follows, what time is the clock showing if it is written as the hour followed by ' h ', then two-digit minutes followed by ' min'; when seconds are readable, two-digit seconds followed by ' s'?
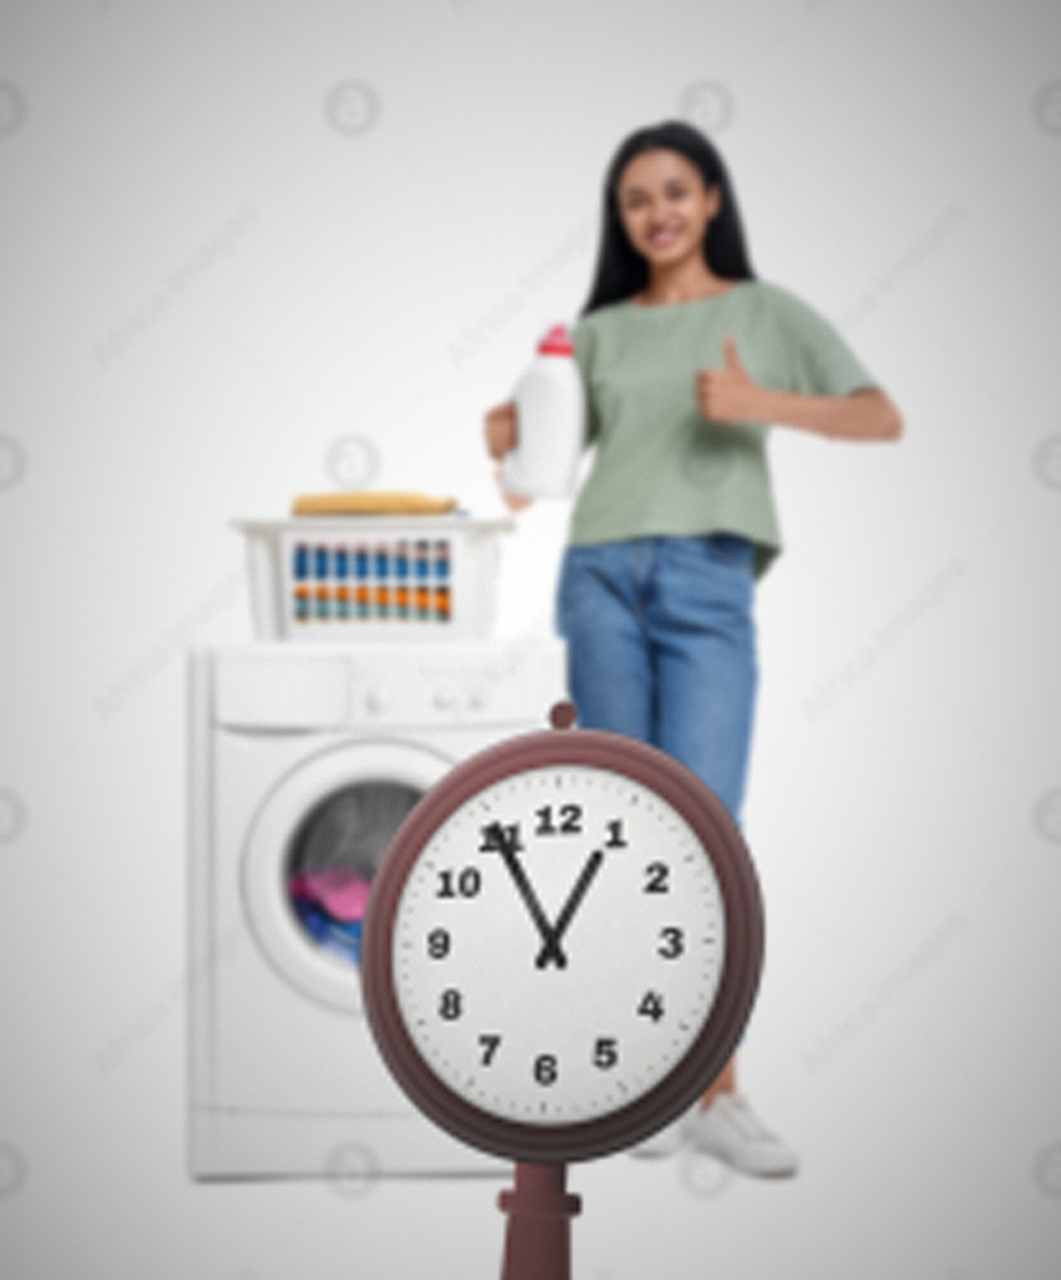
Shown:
12 h 55 min
